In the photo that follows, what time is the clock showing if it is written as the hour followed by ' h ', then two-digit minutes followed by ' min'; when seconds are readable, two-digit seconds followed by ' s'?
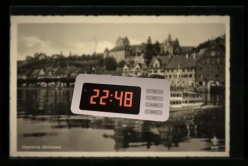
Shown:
22 h 48 min
